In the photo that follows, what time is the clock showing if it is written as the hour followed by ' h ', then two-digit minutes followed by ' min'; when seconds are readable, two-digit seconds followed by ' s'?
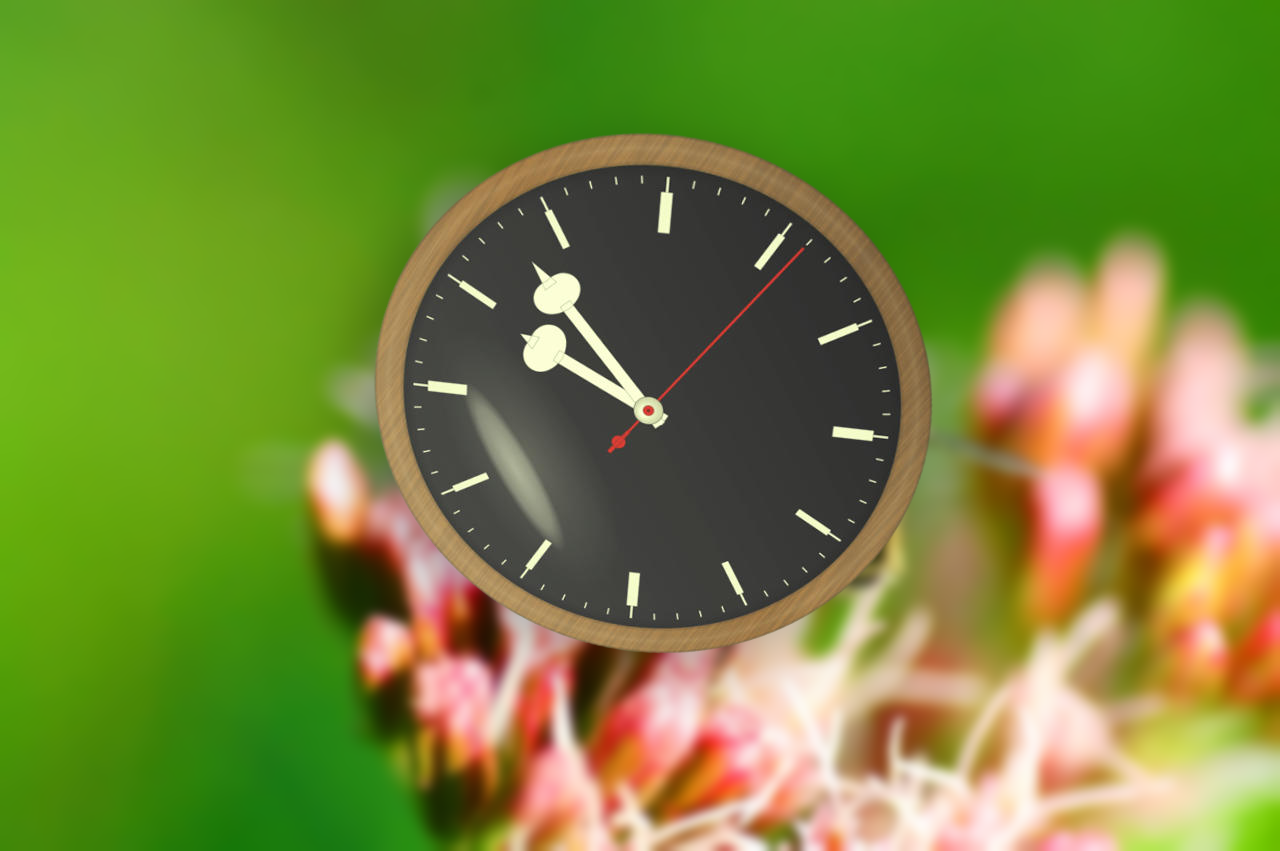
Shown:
9 h 53 min 06 s
